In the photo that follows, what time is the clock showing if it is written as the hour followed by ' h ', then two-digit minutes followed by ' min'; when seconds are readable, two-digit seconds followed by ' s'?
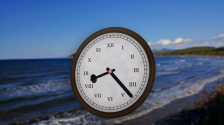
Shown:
8 h 23 min
